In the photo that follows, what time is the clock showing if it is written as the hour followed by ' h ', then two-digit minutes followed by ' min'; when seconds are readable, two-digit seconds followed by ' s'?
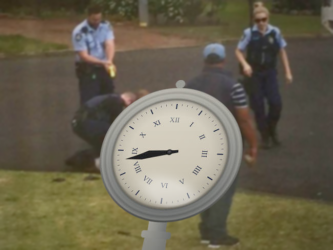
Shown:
8 h 43 min
